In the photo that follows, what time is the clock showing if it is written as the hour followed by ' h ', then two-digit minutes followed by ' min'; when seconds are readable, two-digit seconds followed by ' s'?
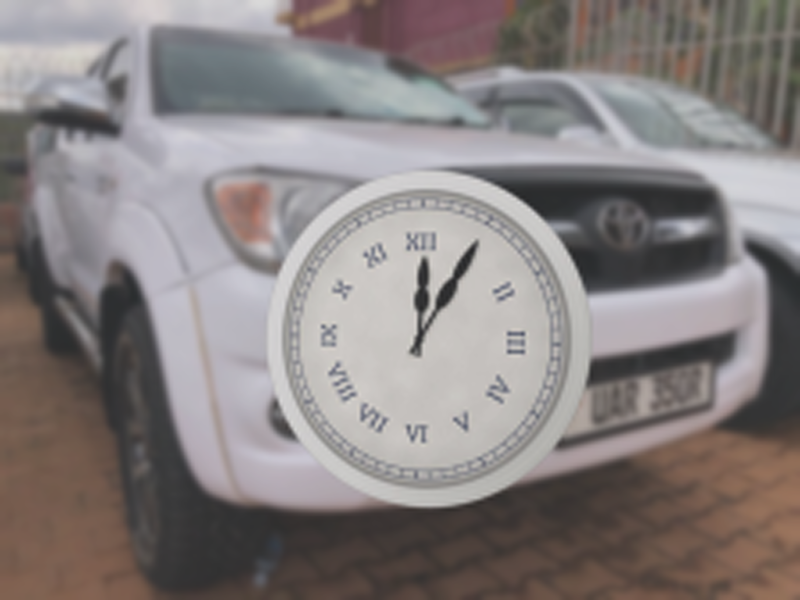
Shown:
12 h 05 min
